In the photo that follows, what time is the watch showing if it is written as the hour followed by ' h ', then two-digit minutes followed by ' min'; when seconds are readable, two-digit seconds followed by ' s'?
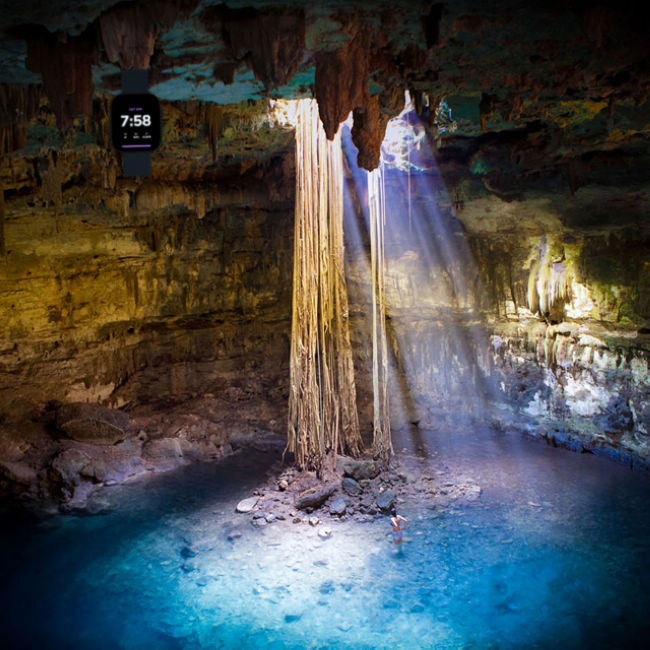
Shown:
7 h 58 min
